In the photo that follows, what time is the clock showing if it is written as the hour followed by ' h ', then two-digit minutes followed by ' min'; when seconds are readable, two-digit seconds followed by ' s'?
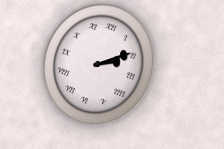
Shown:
2 h 09 min
